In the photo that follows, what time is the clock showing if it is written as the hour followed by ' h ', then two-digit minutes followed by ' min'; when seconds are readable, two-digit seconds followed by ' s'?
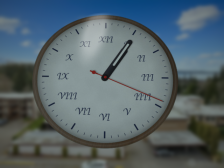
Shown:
1 h 05 min 19 s
